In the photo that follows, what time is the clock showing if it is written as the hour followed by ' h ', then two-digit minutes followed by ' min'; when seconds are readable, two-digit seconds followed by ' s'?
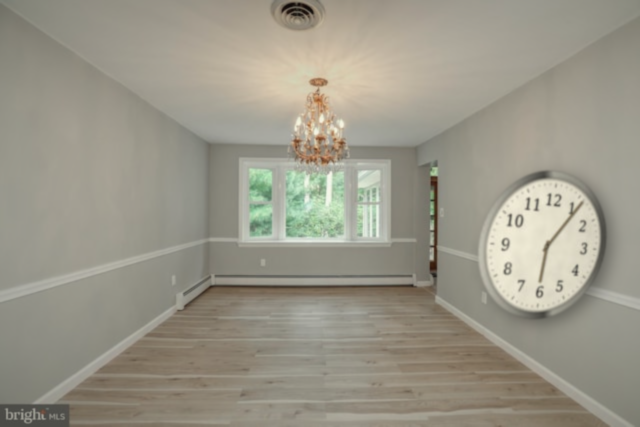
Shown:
6 h 06 min
